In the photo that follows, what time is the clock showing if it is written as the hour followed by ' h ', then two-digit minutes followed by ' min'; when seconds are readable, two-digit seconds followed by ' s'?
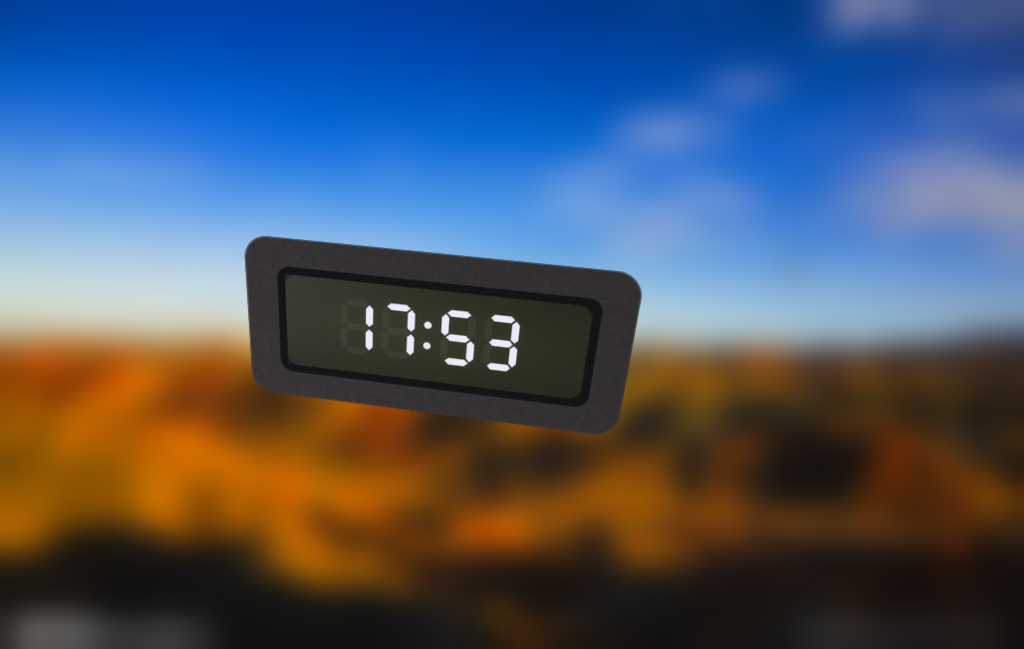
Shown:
17 h 53 min
